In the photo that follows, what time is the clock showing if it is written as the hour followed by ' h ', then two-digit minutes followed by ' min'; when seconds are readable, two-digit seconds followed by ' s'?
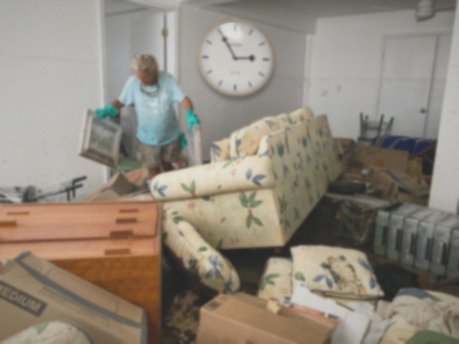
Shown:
2 h 55 min
